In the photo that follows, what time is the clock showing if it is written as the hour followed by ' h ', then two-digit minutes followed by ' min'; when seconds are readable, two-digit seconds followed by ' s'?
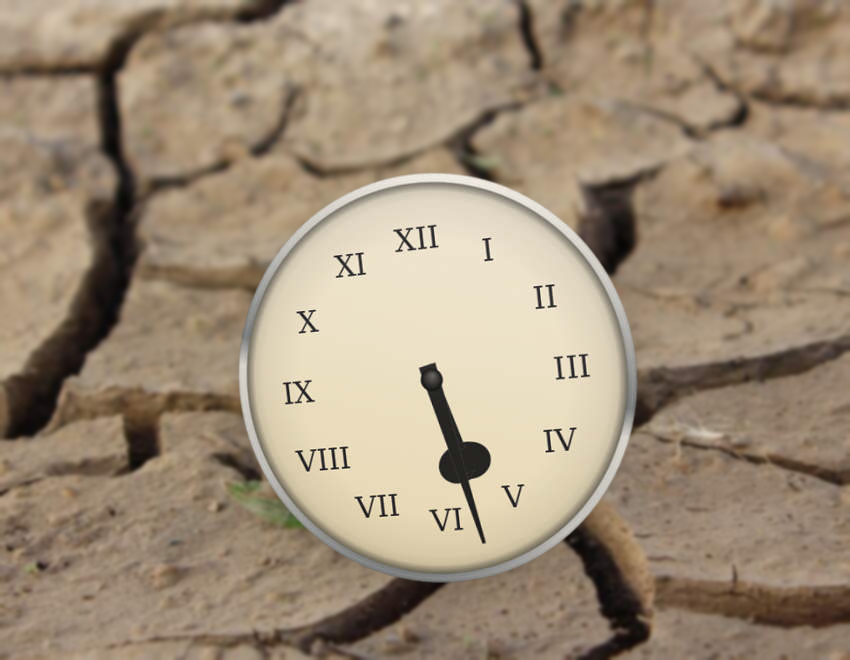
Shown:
5 h 28 min
